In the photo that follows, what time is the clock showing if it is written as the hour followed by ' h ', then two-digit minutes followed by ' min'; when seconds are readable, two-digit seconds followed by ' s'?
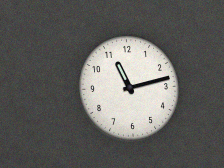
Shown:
11 h 13 min
